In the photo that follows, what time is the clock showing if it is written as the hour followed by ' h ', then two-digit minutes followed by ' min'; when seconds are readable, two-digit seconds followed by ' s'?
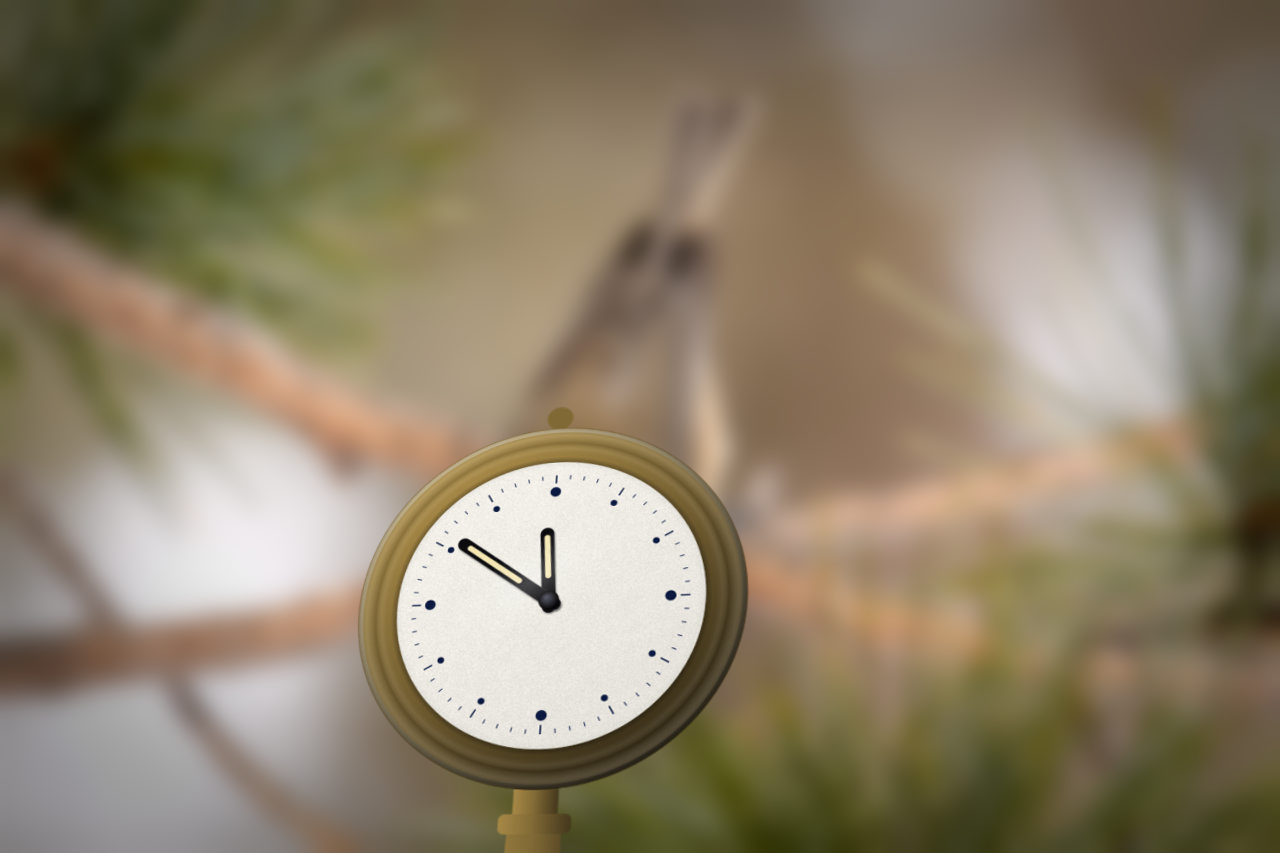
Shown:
11 h 51 min
